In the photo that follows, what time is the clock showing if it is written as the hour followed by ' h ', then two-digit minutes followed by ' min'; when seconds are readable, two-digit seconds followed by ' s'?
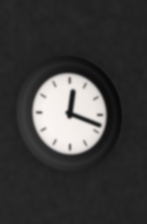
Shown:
12 h 18 min
